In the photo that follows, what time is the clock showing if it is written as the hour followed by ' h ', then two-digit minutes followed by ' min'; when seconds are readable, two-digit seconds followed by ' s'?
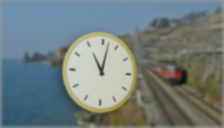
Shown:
11 h 02 min
